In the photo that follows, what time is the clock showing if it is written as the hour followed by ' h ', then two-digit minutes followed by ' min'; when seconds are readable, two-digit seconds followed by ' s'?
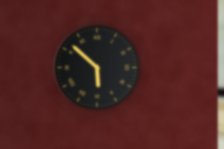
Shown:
5 h 52 min
